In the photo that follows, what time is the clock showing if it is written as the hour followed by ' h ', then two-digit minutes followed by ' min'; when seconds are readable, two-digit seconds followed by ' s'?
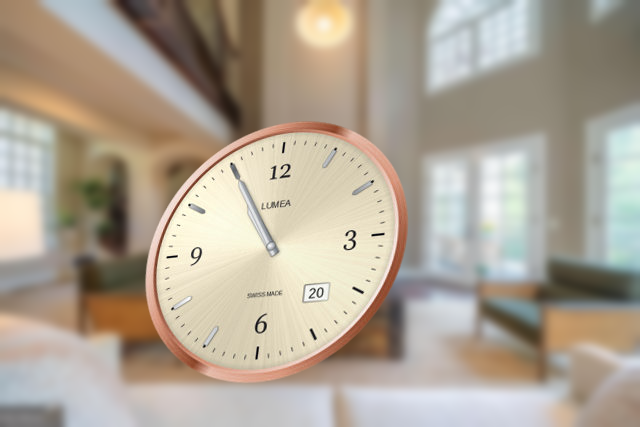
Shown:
10 h 55 min
